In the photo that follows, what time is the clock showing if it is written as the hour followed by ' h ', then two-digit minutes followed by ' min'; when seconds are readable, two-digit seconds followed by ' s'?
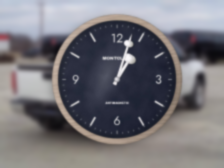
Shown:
1 h 03 min
